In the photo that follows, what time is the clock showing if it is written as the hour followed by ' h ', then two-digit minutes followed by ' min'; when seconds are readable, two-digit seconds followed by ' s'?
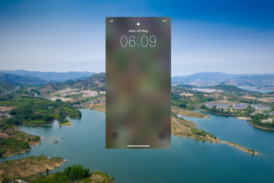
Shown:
6 h 09 min
